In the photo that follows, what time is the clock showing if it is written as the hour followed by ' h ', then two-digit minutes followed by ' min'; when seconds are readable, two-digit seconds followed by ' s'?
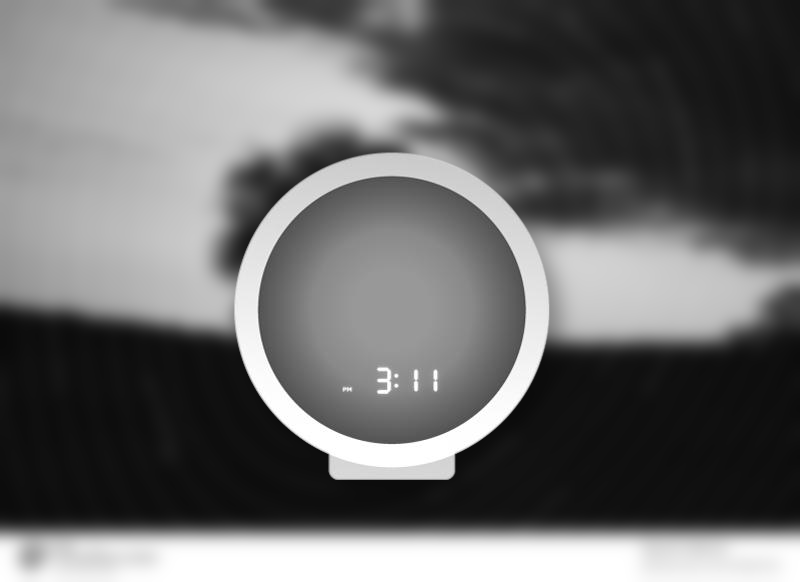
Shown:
3 h 11 min
